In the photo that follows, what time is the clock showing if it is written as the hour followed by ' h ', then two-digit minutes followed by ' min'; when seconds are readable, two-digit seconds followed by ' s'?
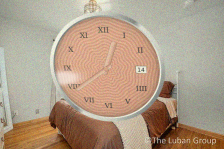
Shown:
12 h 39 min
